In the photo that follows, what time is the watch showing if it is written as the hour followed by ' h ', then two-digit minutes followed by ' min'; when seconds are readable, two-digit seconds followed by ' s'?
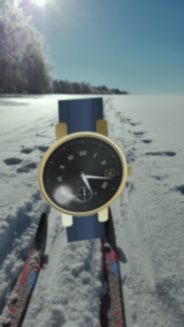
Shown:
5 h 17 min
